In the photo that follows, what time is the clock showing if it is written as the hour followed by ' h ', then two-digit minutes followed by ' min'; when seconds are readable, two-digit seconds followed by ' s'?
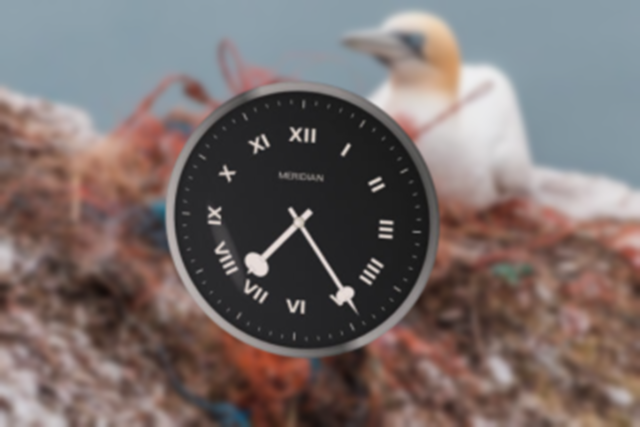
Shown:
7 h 24 min
